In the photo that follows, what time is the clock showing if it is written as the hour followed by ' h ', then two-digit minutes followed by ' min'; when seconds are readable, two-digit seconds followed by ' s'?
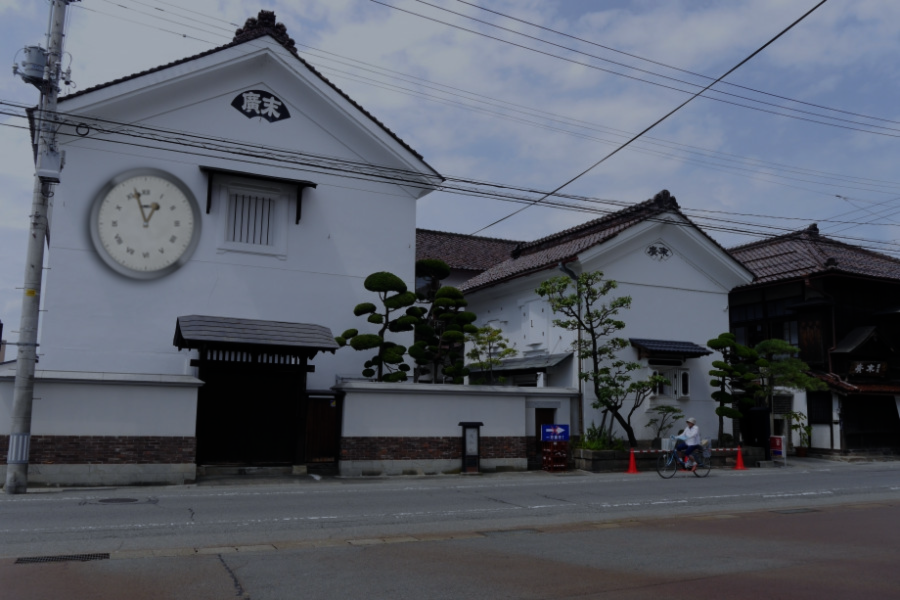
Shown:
12 h 57 min
